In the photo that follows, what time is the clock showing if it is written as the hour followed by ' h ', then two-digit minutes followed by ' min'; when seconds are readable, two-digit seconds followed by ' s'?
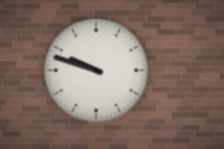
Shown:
9 h 48 min
